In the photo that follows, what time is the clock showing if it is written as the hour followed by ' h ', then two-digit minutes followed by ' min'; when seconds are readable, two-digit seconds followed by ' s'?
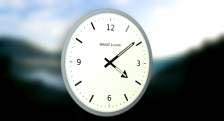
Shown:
4 h 09 min
